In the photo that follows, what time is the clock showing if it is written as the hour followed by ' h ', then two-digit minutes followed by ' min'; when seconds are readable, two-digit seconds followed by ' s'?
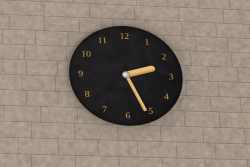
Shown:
2 h 26 min
